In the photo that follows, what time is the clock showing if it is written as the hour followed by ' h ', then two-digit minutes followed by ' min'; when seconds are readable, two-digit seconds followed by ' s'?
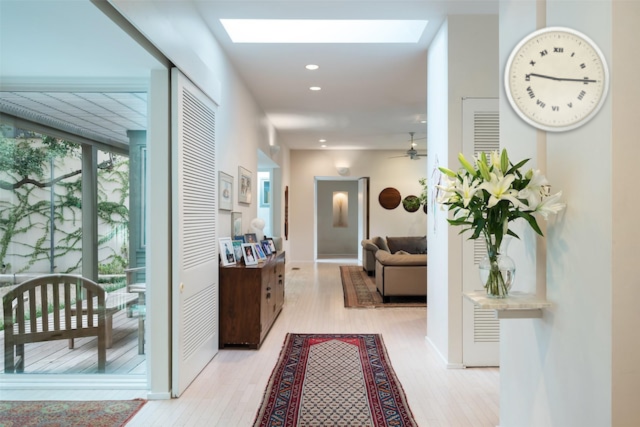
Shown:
9 h 15 min
